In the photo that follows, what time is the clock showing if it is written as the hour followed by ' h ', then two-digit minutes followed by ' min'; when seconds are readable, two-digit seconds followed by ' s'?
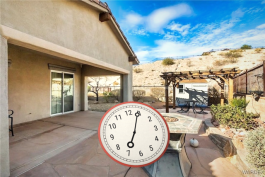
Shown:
7 h 04 min
